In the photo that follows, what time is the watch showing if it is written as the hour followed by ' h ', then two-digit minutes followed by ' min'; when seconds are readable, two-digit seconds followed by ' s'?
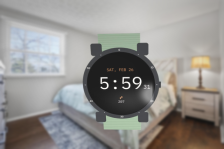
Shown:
5 h 59 min
